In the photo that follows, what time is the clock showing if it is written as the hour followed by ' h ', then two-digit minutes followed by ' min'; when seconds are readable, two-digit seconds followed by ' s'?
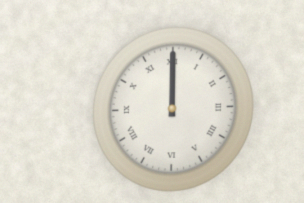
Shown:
12 h 00 min
